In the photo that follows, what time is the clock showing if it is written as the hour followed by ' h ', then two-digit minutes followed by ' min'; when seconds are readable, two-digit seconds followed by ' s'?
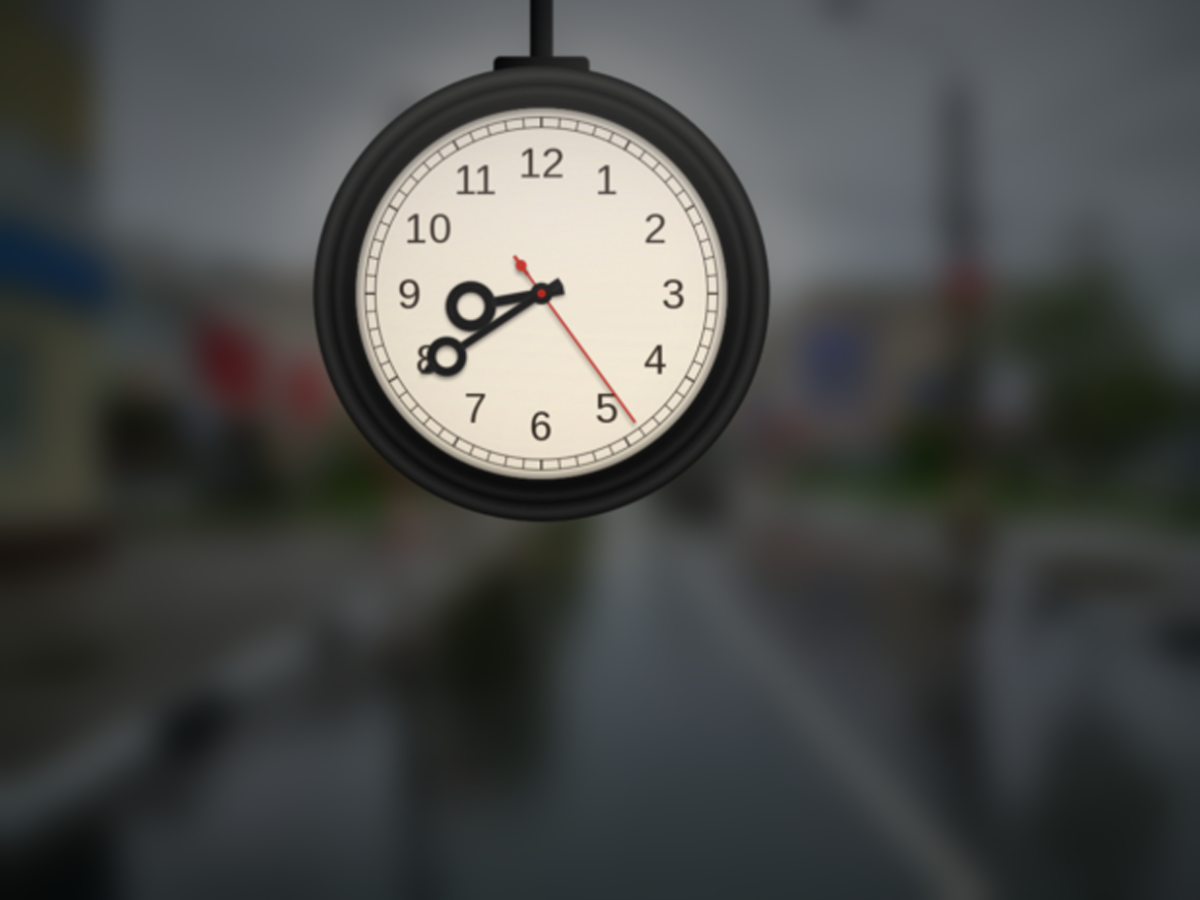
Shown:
8 h 39 min 24 s
